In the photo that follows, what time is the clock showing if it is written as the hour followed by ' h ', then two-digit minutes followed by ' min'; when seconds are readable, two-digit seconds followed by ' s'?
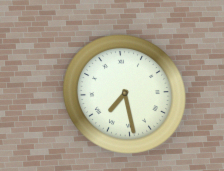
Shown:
7 h 29 min
